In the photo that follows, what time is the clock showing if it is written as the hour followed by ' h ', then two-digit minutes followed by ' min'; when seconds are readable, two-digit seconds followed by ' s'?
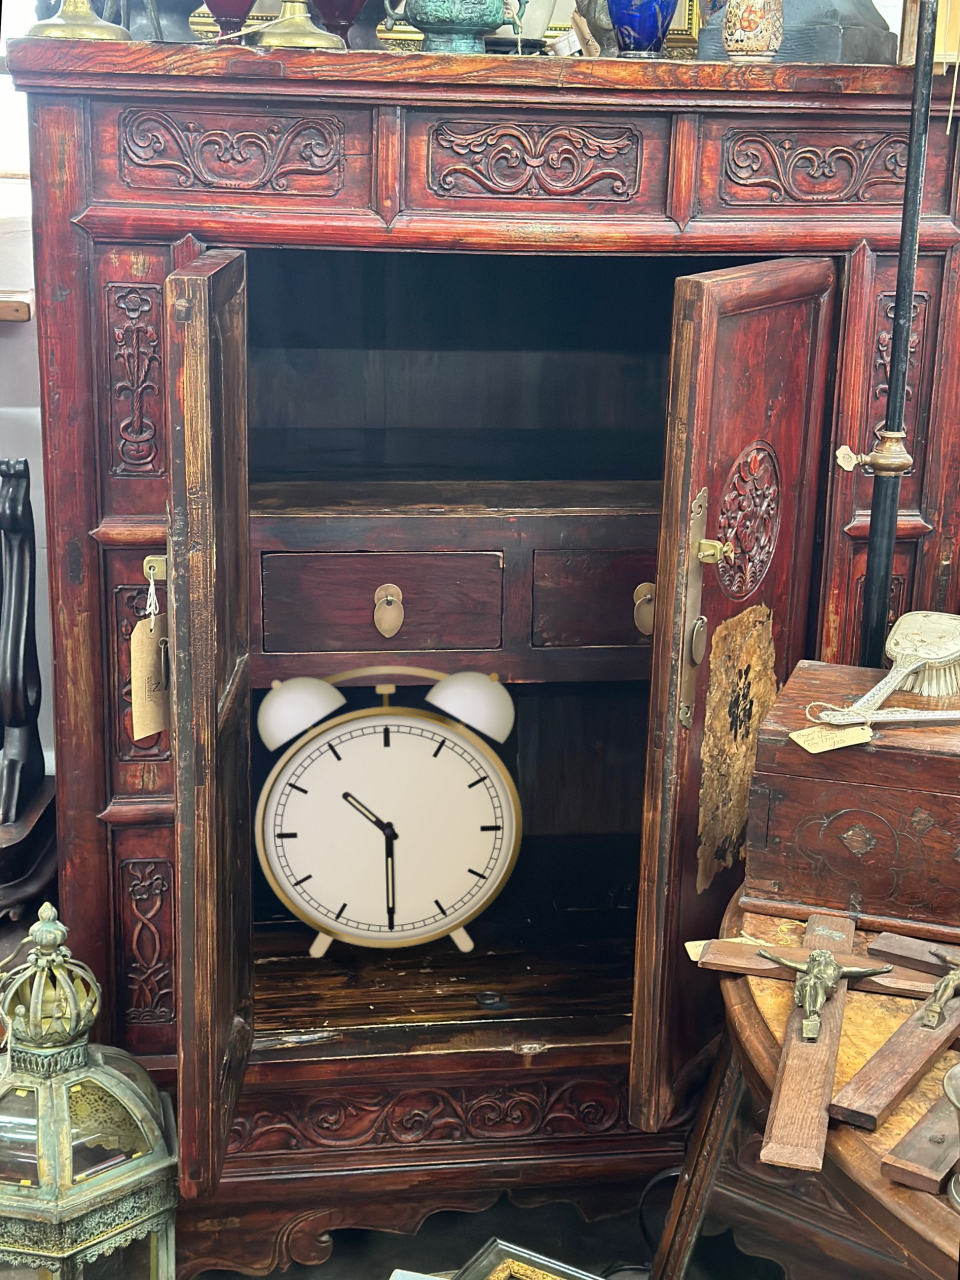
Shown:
10 h 30 min
